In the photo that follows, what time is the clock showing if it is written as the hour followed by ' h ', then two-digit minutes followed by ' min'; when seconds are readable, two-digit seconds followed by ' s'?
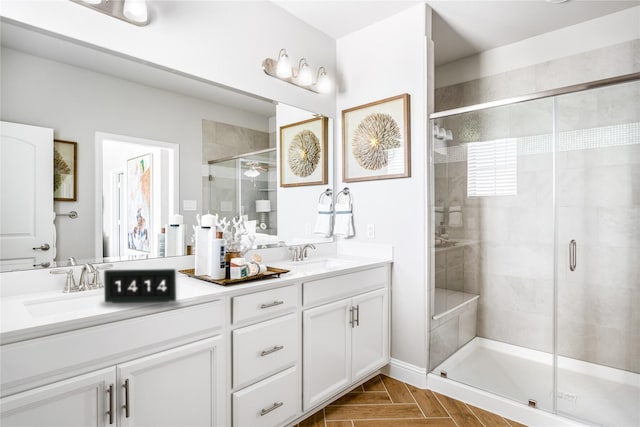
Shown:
14 h 14 min
